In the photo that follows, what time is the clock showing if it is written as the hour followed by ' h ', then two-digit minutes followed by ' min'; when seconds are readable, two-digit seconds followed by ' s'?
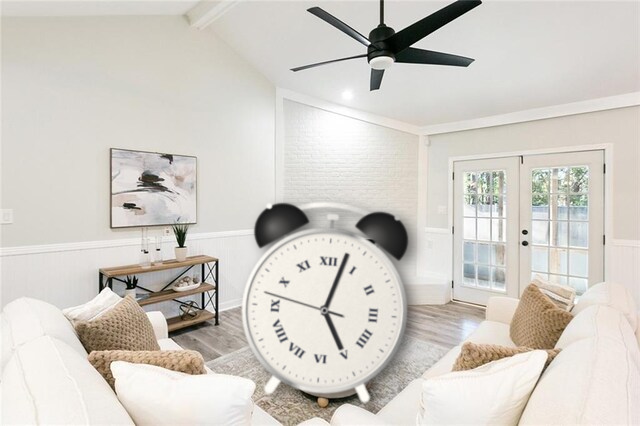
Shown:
5 h 02 min 47 s
